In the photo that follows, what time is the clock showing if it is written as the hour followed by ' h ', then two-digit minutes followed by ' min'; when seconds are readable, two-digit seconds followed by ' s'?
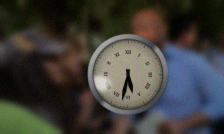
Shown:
5 h 32 min
